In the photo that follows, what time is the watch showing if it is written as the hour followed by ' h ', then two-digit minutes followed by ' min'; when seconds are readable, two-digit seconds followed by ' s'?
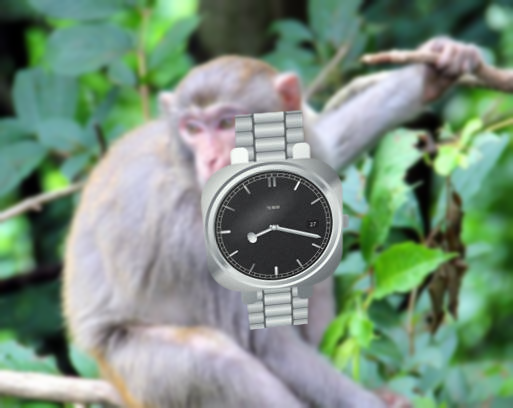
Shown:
8 h 18 min
